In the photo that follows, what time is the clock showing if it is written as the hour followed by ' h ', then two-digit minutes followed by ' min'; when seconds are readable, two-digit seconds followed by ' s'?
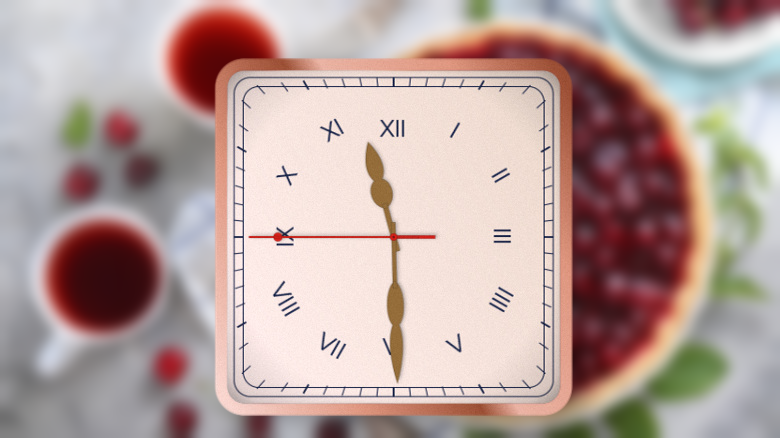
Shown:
11 h 29 min 45 s
